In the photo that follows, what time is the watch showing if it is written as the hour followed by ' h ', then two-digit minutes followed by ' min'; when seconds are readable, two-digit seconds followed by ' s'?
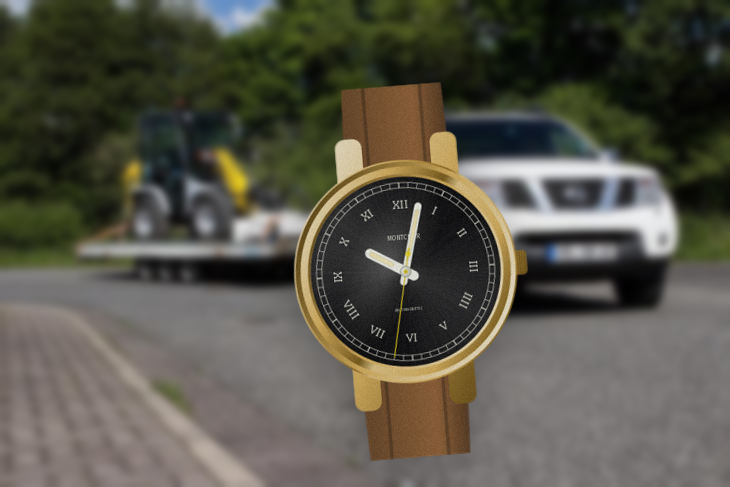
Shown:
10 h 02 min 32 s
